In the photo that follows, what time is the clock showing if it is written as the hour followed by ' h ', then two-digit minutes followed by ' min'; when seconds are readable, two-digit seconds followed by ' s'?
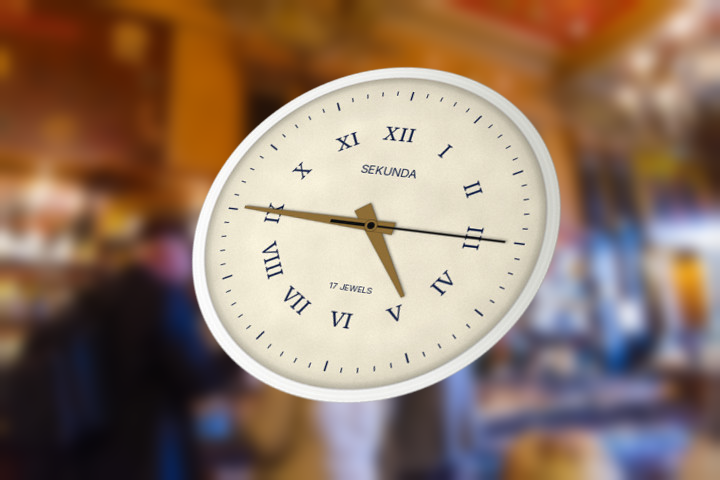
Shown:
4 h 45 min 15 s
